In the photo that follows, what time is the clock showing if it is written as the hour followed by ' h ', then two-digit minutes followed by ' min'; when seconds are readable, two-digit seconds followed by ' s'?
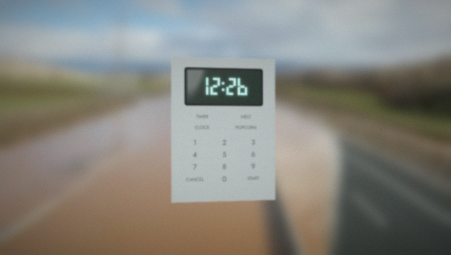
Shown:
12 h 26 min
